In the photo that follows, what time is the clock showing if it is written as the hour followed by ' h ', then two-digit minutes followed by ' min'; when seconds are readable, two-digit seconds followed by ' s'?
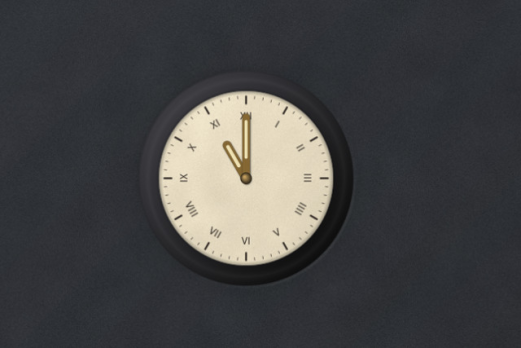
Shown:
11 h 00 min
